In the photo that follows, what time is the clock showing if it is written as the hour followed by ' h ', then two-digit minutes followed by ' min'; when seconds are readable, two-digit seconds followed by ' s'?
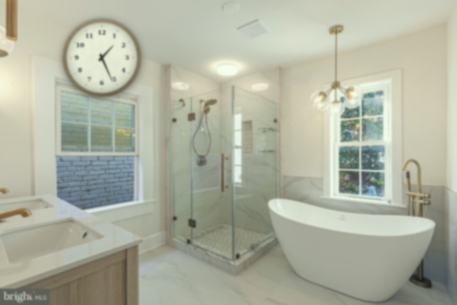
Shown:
1 h 26 min
